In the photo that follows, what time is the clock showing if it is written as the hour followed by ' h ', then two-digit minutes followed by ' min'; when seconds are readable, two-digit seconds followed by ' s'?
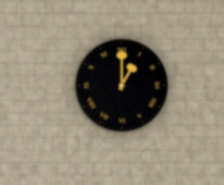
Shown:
1 h 00 min
